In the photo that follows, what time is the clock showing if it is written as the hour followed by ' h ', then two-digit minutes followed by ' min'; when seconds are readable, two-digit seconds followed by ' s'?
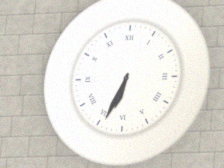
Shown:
6 h 34 min
